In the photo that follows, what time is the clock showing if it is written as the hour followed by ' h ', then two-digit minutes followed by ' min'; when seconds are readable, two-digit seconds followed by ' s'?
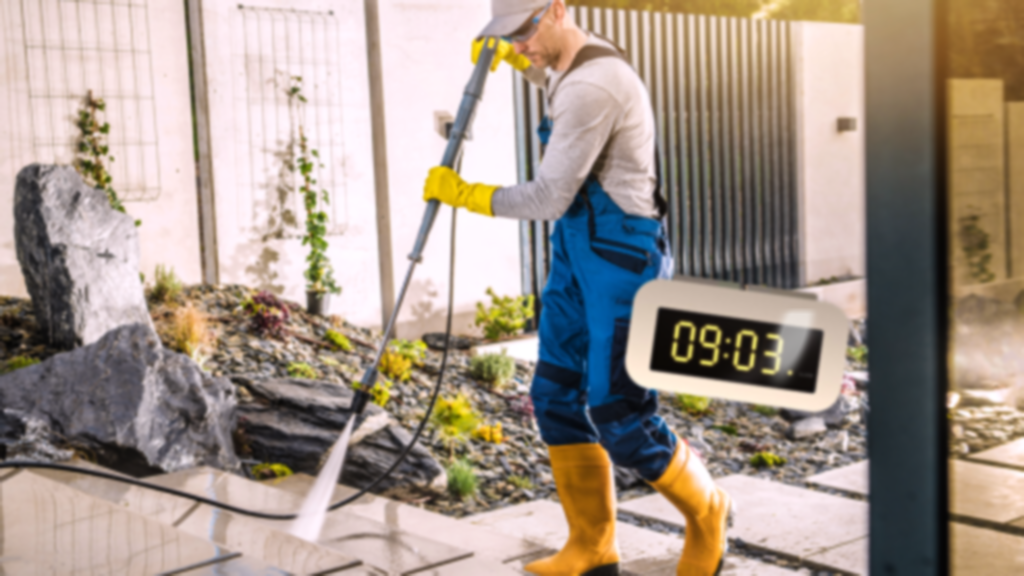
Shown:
9 h 03 min
